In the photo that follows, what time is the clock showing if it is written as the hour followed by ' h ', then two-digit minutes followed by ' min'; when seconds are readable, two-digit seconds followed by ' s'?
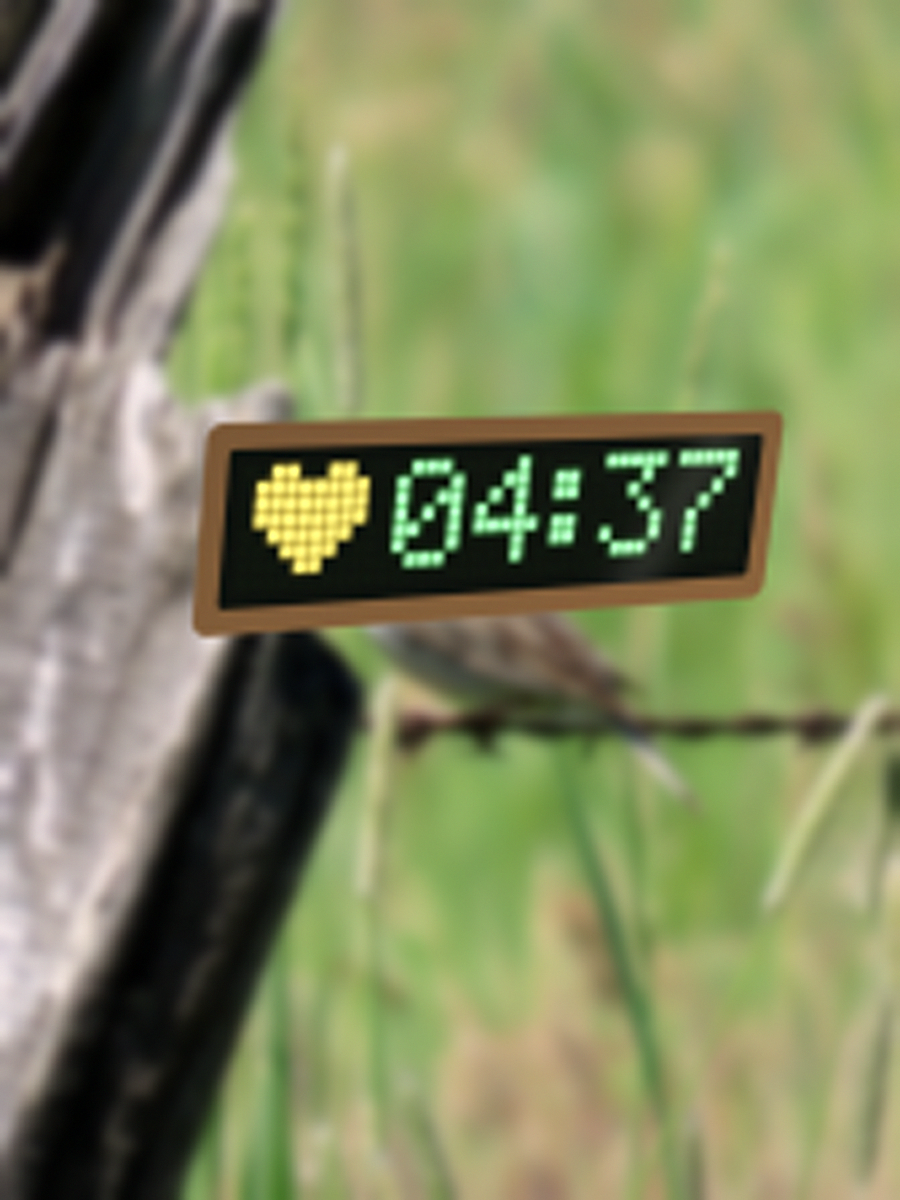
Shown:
4 h 37 min
